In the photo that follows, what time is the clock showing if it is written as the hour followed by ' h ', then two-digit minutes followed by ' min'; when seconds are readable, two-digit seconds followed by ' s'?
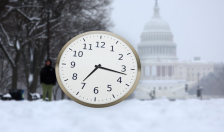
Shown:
7 h 17 min
